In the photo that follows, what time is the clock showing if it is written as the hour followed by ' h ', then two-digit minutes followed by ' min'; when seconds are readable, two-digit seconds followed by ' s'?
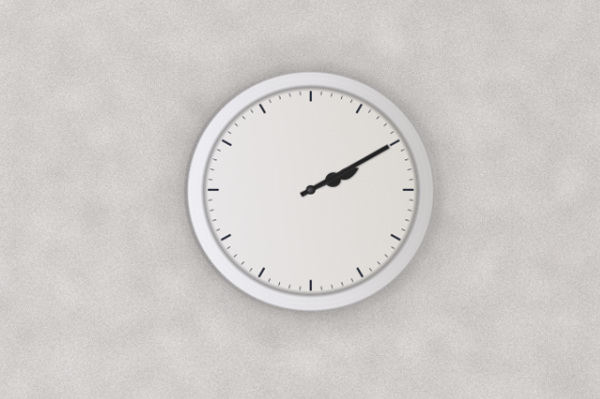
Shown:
2 h 10 min
